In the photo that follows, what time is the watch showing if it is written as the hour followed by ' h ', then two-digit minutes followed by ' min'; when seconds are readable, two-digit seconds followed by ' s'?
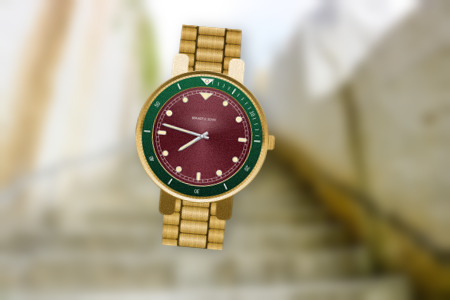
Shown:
7 h 47 min
